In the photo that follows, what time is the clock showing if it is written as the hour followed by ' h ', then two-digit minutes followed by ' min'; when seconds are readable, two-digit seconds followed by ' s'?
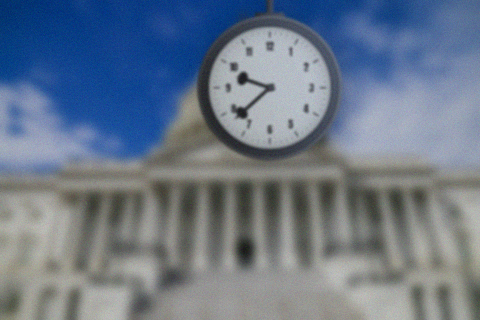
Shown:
9 h 38 min
